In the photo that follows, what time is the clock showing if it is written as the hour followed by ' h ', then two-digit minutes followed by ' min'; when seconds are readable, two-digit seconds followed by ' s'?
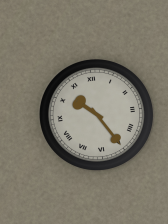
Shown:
10 h 25 min
